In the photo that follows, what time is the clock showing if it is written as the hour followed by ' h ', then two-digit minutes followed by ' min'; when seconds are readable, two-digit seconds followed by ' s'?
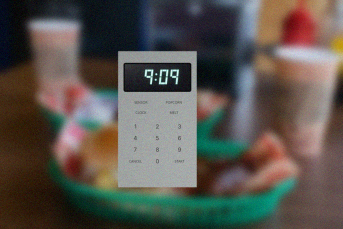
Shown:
9 h 09 min
